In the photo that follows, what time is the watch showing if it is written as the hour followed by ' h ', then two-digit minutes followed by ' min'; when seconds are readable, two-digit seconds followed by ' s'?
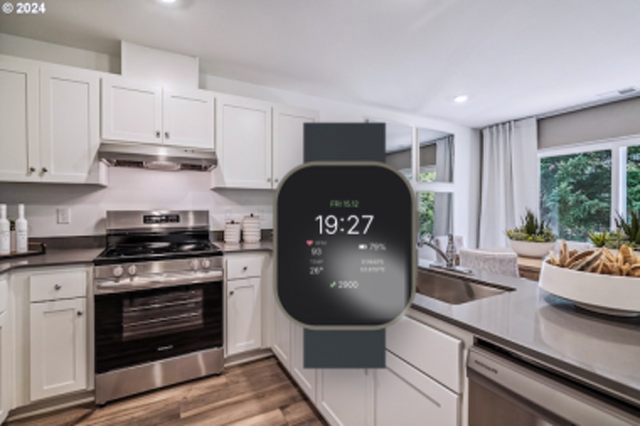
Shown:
19 h 27 min
